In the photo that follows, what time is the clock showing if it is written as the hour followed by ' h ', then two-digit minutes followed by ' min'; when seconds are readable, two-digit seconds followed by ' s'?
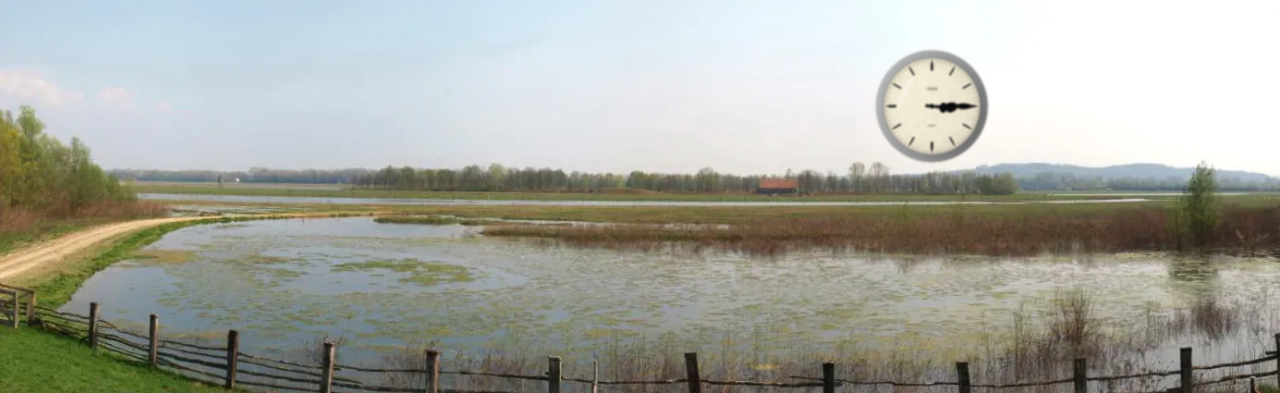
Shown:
3 h 15 min
